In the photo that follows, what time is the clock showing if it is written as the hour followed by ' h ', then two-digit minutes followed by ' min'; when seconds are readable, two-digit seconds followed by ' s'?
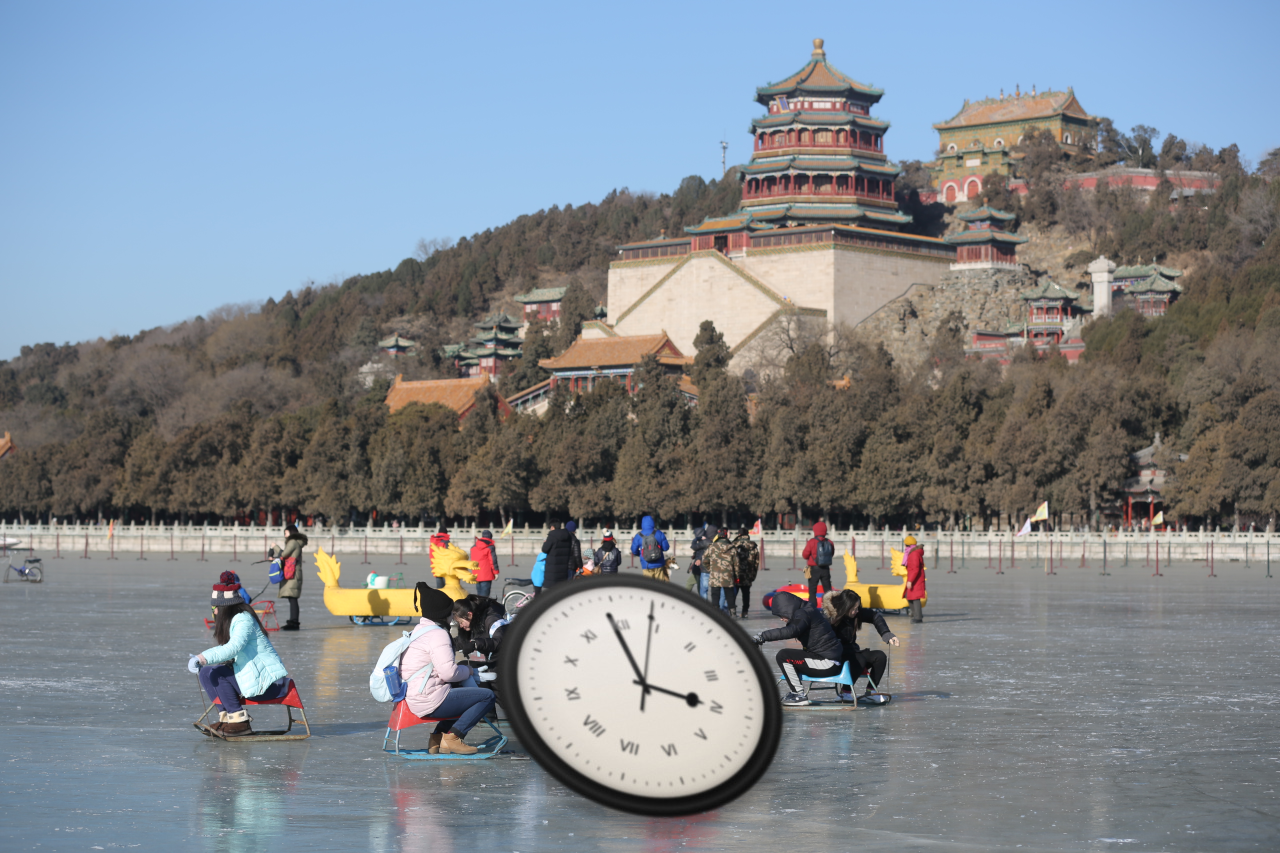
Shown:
3 h 59 min 04 s
